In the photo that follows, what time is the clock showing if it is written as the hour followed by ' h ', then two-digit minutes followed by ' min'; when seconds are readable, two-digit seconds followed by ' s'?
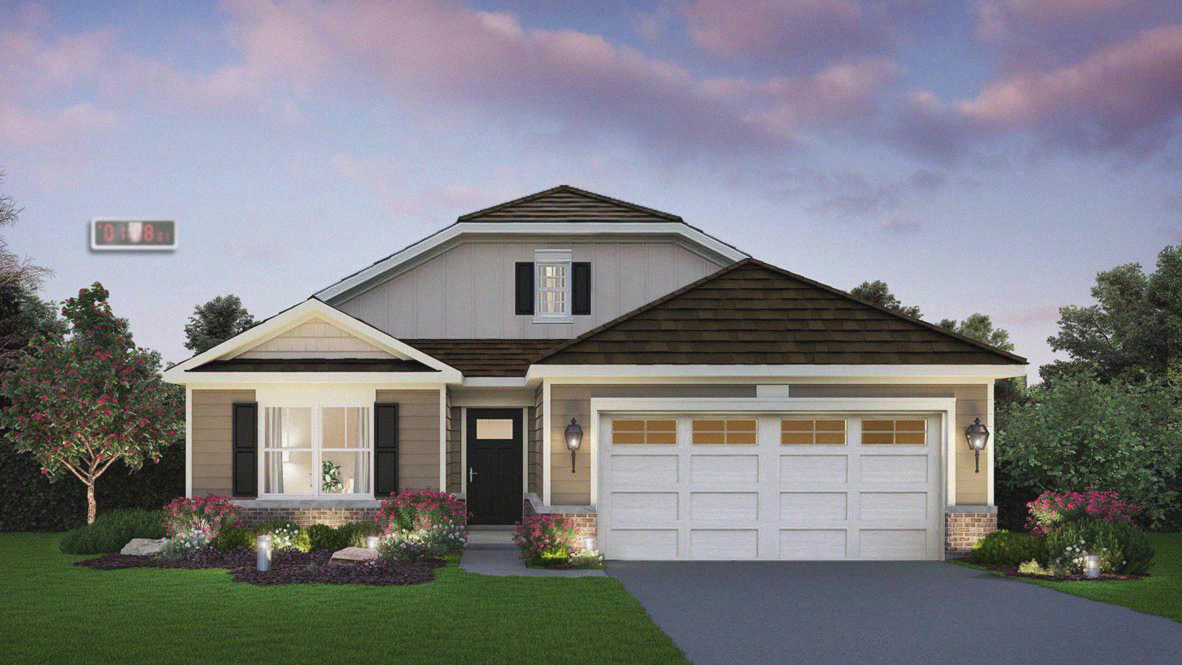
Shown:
1 h 08 min
